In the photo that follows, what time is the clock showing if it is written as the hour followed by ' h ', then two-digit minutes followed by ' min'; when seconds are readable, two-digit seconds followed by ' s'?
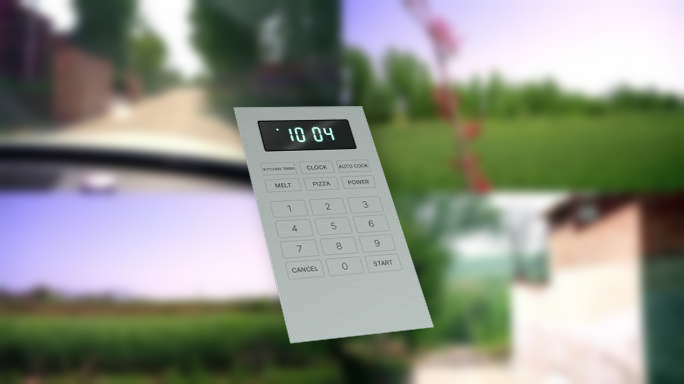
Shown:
10 h 04 min
